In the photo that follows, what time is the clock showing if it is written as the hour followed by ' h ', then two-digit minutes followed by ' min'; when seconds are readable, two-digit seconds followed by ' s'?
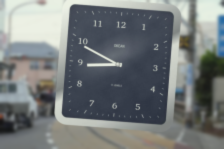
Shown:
8 h 49 min
